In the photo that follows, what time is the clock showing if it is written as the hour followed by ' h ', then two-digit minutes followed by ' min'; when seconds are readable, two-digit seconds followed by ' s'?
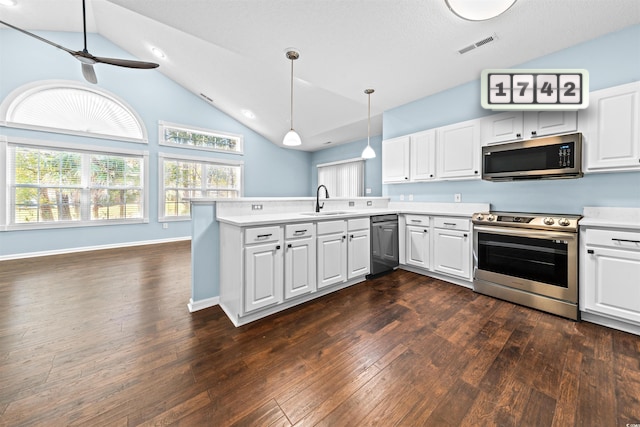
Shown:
17 h 42 min
